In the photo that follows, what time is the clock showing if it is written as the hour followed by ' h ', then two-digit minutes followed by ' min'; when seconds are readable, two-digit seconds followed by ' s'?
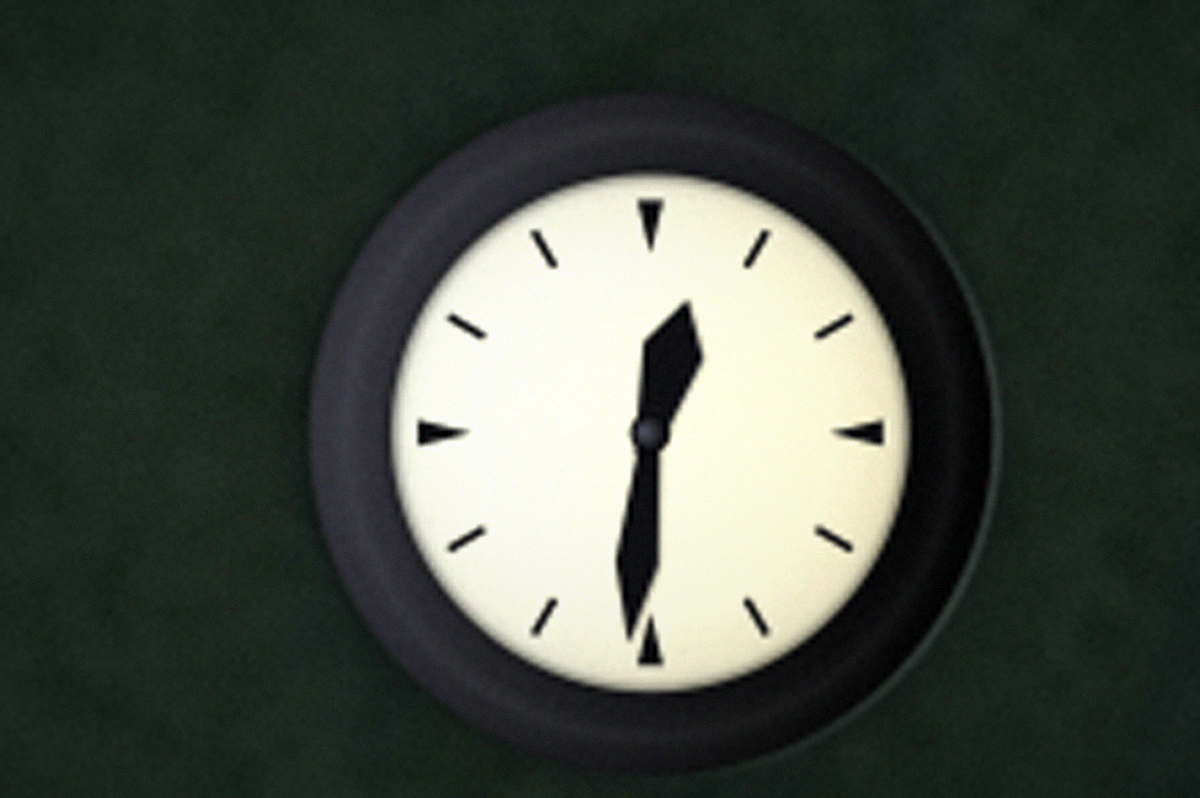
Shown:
12 h 31 min
